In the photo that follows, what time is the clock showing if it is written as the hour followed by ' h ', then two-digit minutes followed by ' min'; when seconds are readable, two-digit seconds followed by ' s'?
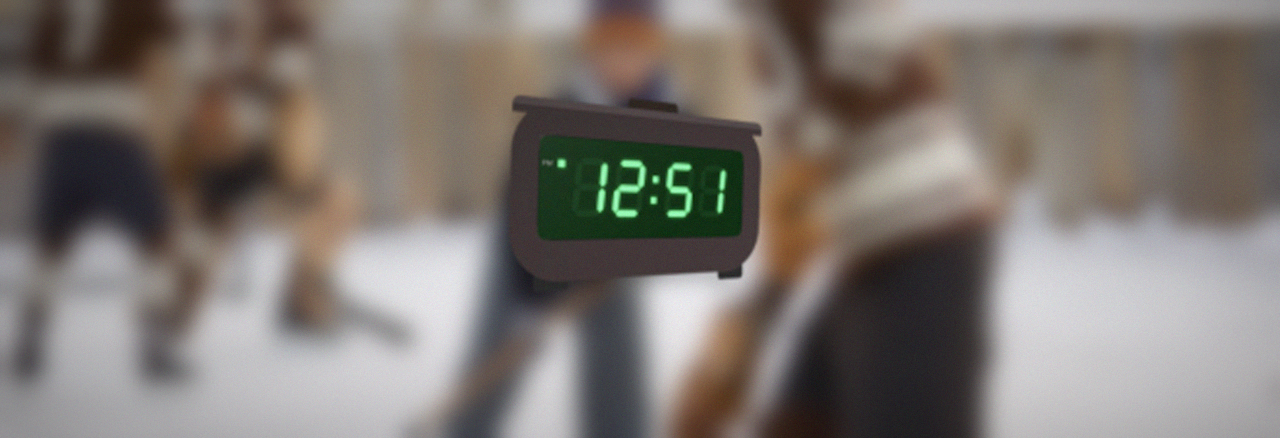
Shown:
12 h 51 min
